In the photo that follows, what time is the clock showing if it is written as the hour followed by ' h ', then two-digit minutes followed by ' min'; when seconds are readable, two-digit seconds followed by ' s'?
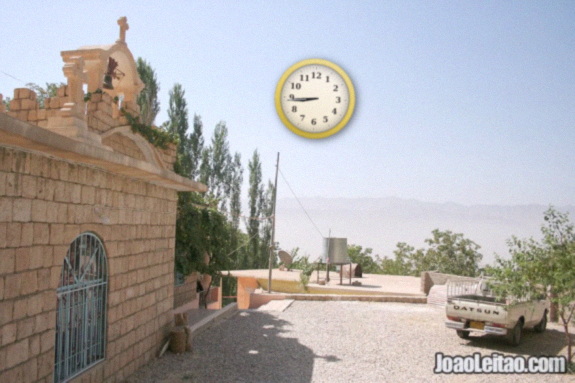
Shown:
8 h 44 min
